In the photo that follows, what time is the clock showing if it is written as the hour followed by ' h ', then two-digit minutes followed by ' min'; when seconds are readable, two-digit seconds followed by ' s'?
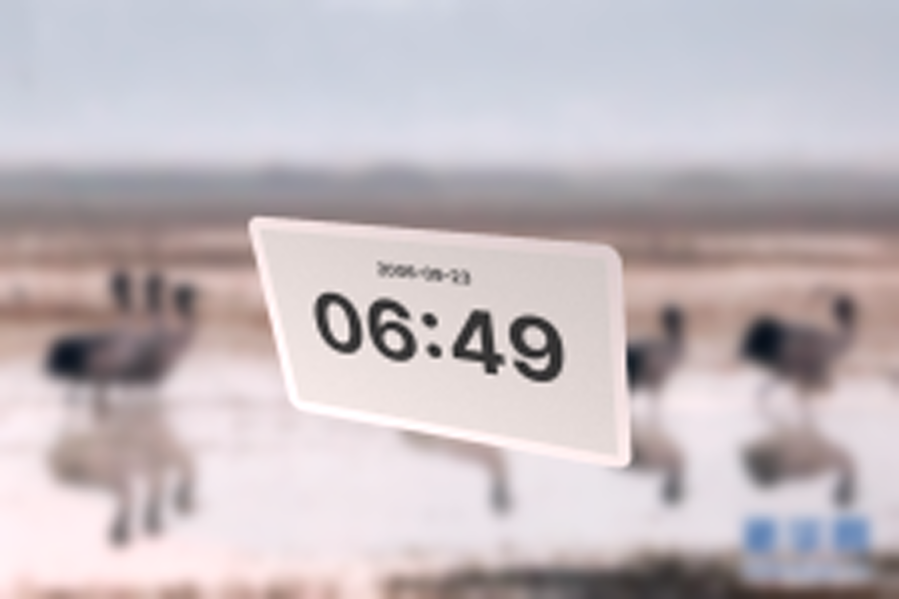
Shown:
6 h 49 min
